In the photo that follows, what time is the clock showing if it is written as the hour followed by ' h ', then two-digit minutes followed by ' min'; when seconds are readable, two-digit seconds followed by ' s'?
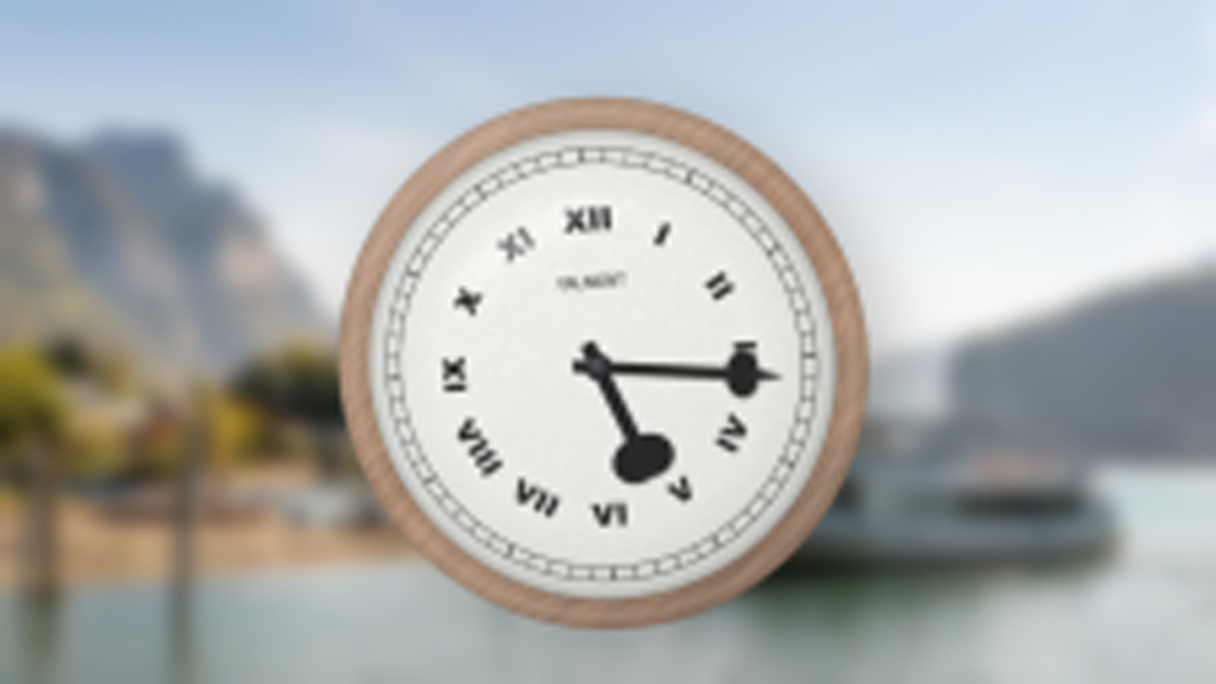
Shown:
5 h 16 min
